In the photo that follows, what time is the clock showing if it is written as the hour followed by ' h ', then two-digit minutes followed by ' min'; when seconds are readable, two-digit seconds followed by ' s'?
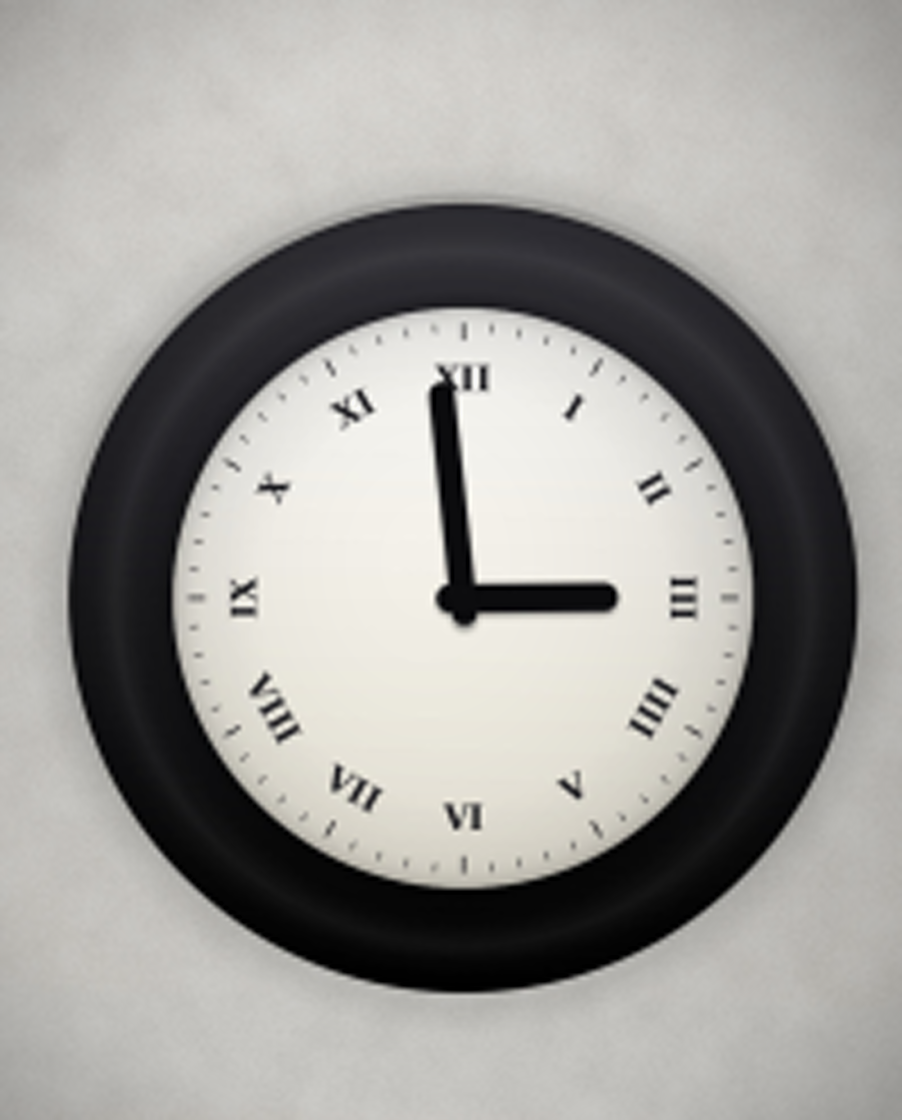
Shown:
2 h 59 min
